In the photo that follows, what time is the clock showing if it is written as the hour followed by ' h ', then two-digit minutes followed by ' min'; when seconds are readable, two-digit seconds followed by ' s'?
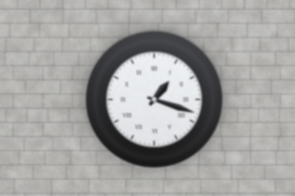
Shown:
1 h 18 min
